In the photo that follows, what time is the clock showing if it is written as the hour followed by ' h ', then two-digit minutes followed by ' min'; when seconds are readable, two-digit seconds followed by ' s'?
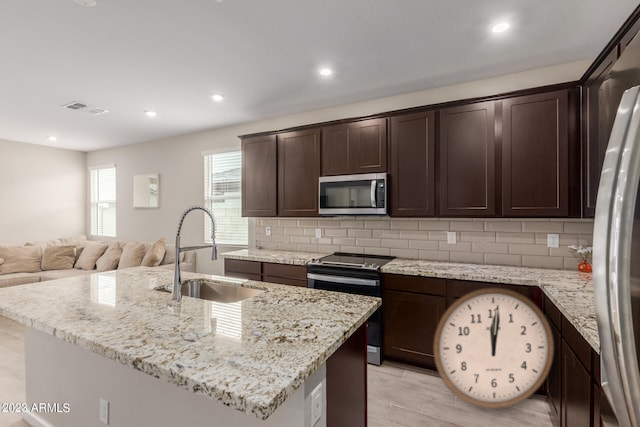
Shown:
12 h 01 min
